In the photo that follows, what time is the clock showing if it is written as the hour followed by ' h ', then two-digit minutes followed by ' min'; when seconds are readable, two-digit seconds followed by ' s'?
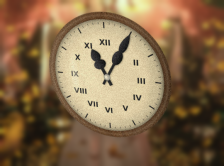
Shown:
11 h 05 min
